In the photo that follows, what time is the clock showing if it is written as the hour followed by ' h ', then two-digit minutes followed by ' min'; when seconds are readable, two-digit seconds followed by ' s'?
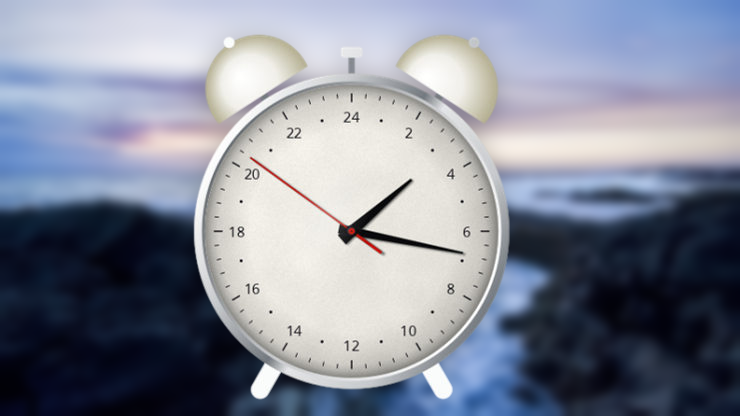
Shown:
3 h 16 min 51 s
